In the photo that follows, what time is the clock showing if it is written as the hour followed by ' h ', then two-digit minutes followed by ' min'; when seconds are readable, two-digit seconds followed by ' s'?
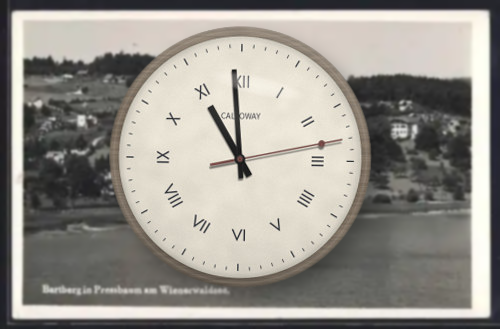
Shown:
10 h 59 min 13 s
